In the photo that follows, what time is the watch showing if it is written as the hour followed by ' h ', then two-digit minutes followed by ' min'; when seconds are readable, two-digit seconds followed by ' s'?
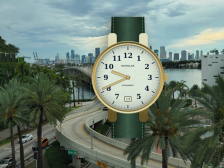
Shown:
9 h 41 min
